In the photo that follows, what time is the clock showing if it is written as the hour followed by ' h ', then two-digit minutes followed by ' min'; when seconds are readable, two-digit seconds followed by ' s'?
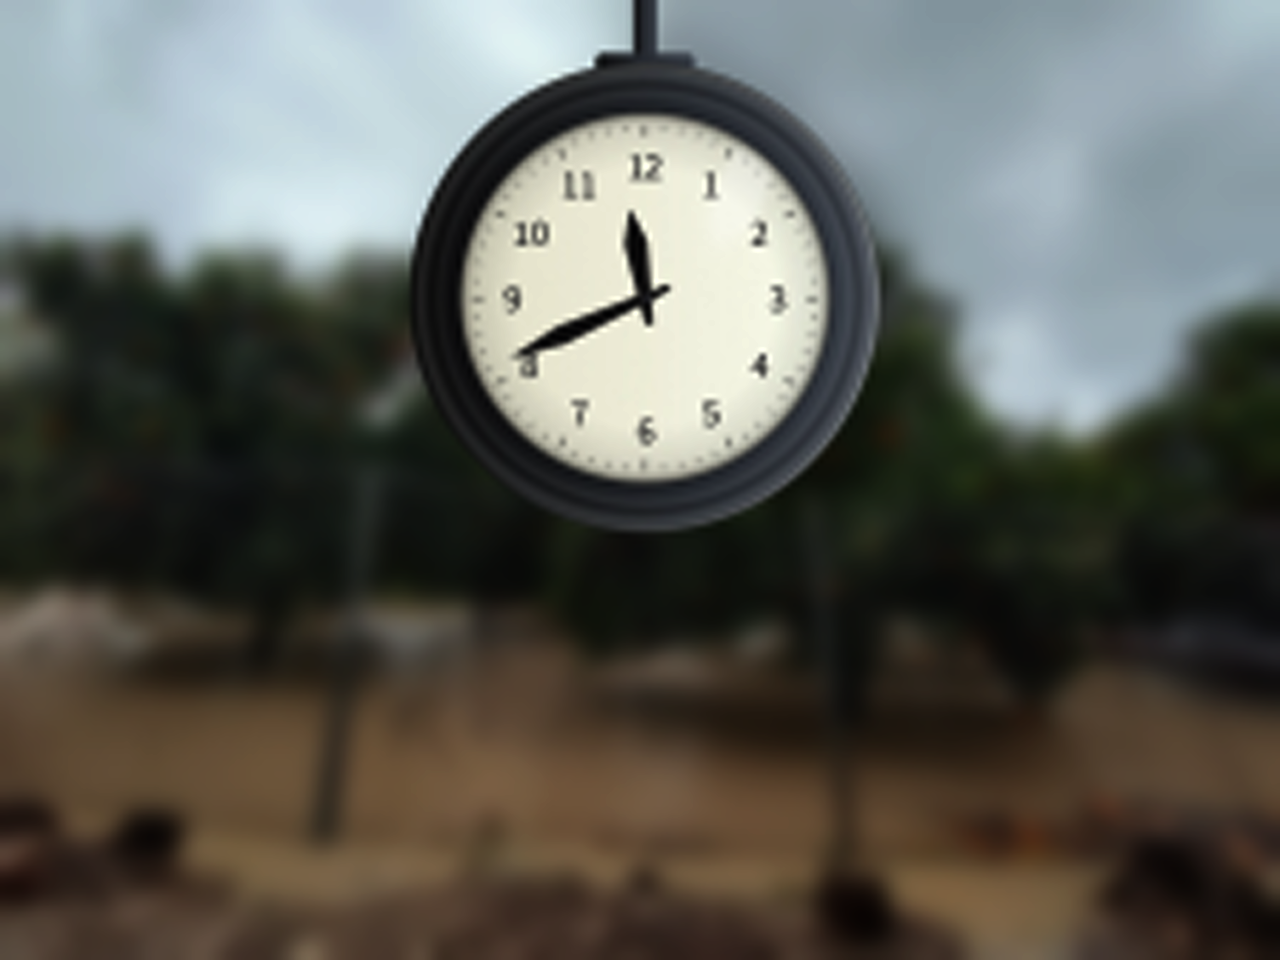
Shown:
11 h 41 min
